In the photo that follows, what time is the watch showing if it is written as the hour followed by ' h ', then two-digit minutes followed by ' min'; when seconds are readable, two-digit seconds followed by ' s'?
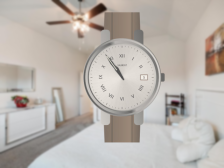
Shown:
10 h 54 min
